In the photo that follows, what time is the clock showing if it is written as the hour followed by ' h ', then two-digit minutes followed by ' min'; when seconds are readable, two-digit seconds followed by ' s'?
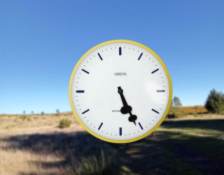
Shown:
5 h 26 min
